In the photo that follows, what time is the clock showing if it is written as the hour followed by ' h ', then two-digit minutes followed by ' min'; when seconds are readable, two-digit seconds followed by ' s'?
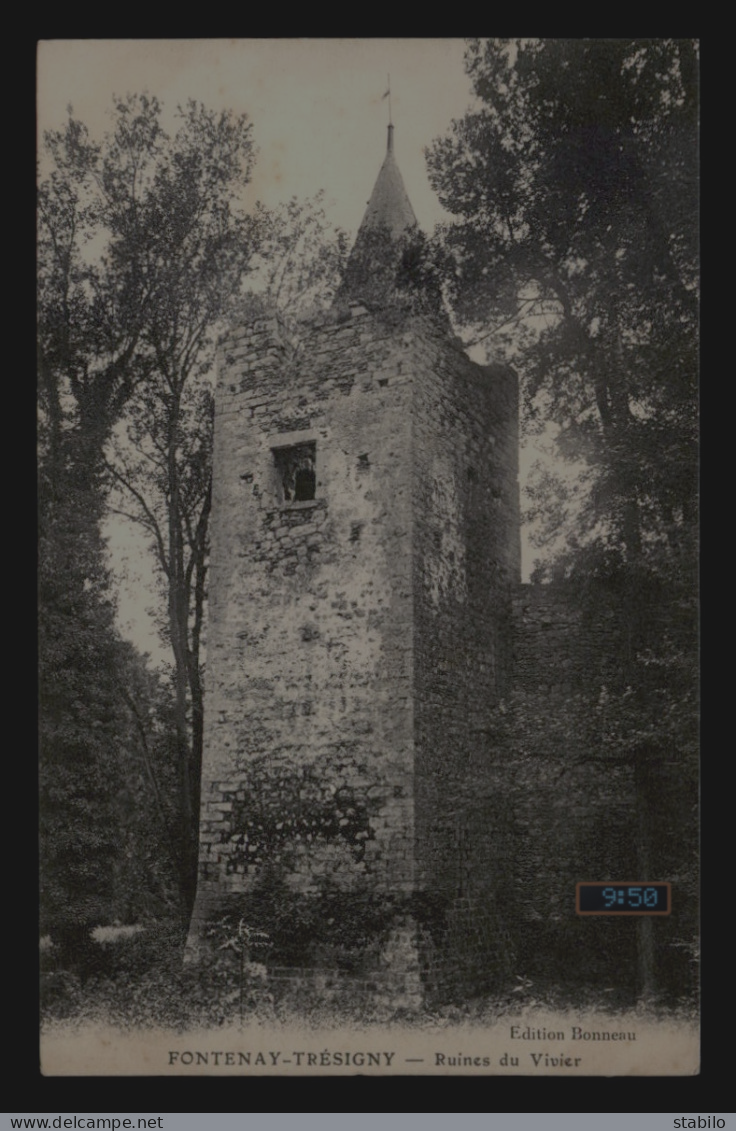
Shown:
9 h 50 min
